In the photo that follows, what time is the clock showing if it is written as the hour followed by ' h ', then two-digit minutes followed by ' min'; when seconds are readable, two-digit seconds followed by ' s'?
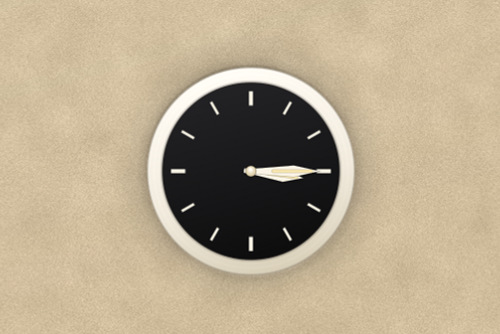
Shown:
3 h 15 min
